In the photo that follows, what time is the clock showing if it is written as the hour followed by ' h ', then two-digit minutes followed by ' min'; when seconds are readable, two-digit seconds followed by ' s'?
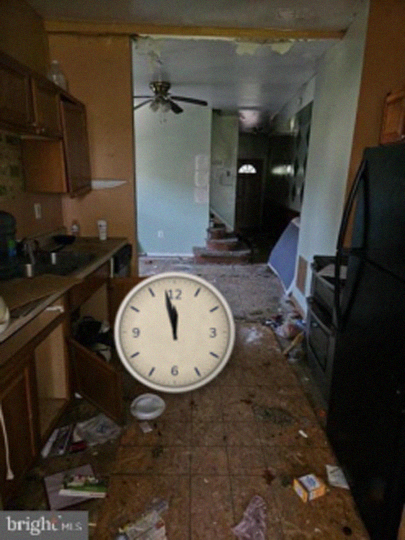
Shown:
11 h 58 min
